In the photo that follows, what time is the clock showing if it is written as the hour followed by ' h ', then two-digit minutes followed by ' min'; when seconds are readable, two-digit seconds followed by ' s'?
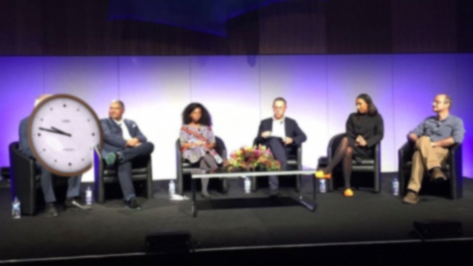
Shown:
9 h 47 min
